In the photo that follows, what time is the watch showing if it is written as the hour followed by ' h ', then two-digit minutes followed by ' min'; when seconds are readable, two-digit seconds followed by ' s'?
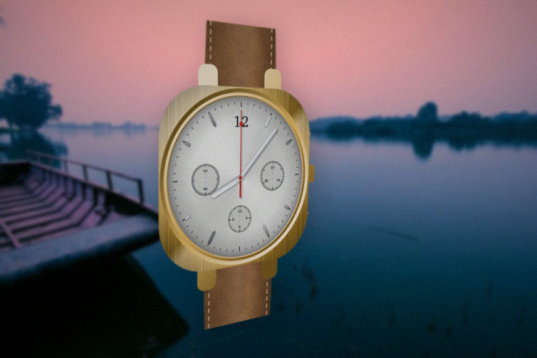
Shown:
8 h 07 min
